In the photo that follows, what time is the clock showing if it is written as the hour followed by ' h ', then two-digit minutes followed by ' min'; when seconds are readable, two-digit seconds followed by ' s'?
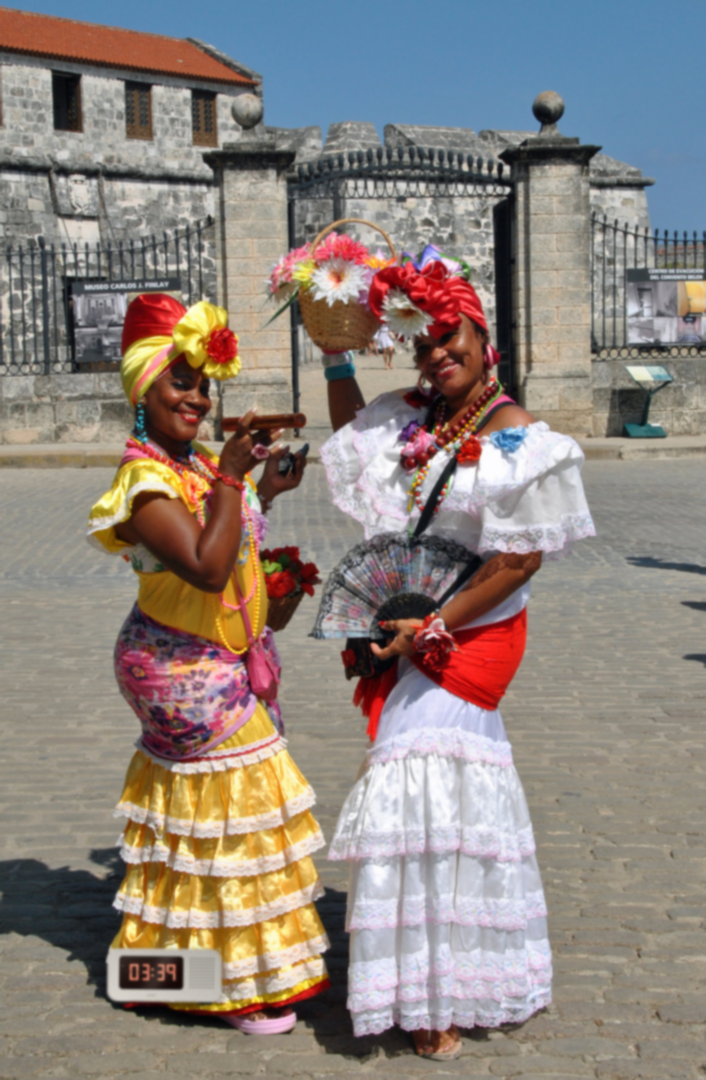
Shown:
3 h 39 min
